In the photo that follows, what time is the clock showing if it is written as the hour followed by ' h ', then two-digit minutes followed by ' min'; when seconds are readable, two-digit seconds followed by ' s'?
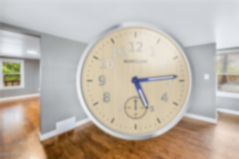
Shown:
5 h 14 min
